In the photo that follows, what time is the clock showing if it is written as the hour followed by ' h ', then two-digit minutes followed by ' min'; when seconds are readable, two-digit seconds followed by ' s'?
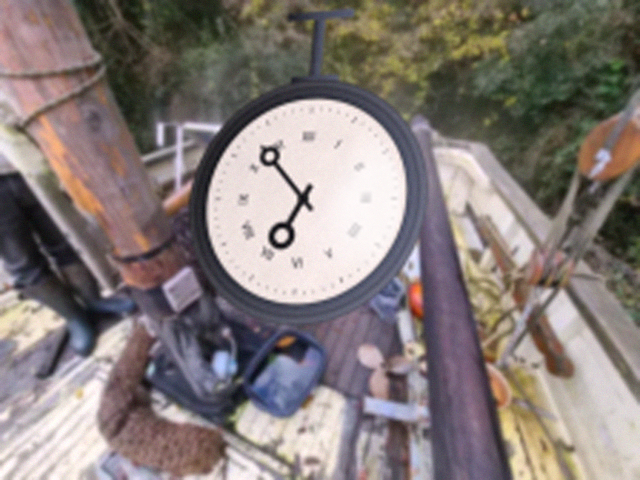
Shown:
6 h 53 min
